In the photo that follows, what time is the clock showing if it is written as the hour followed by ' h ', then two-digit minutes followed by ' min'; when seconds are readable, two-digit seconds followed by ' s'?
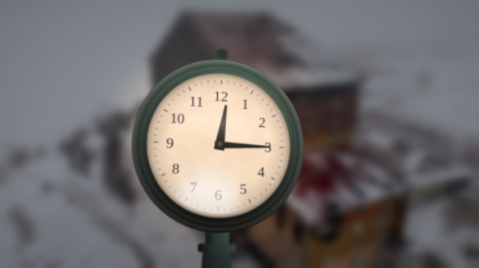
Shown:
12 h 15 min
